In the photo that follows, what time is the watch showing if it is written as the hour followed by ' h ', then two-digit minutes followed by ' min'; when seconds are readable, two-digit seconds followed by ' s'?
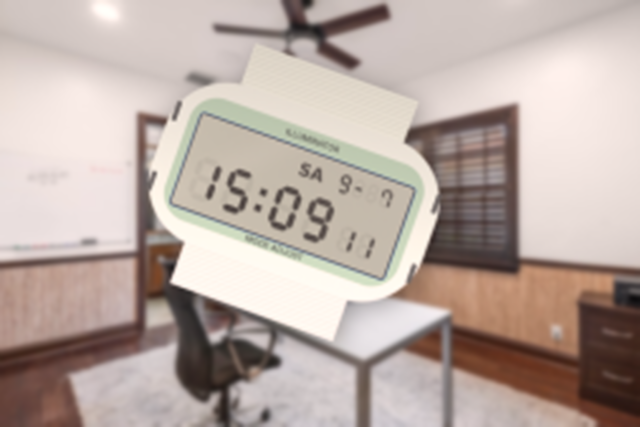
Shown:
15 h 09 min 11 s
